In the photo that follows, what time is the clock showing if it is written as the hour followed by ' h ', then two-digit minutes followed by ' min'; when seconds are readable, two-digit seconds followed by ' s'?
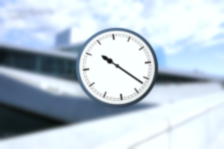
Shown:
10 h 22 min
